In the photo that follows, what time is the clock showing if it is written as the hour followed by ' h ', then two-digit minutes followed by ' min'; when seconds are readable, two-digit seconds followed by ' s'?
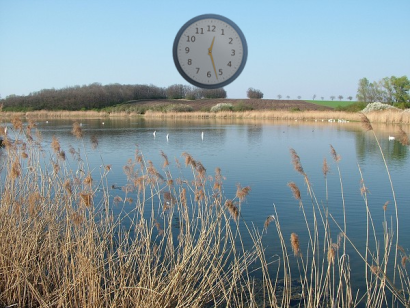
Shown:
12 h 27 min
